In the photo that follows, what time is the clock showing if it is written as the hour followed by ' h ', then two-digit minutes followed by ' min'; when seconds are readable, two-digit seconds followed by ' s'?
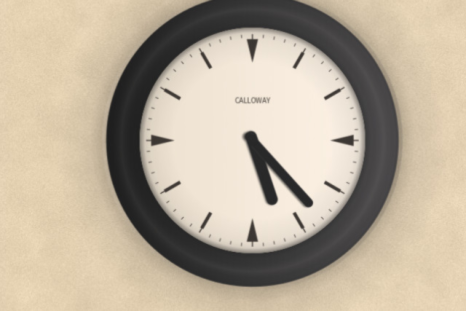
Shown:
5 h 23 min
